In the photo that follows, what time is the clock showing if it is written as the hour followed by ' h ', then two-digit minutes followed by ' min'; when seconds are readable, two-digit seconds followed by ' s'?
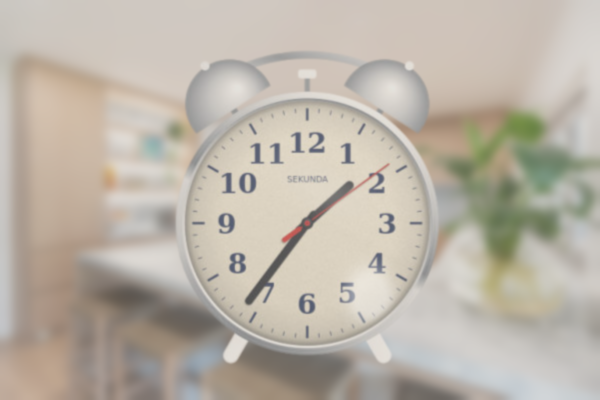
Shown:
1 h 36 min 09 s
